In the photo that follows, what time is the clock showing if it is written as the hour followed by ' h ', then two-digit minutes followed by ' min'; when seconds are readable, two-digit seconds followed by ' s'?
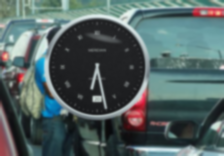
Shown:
6 h 28 min
